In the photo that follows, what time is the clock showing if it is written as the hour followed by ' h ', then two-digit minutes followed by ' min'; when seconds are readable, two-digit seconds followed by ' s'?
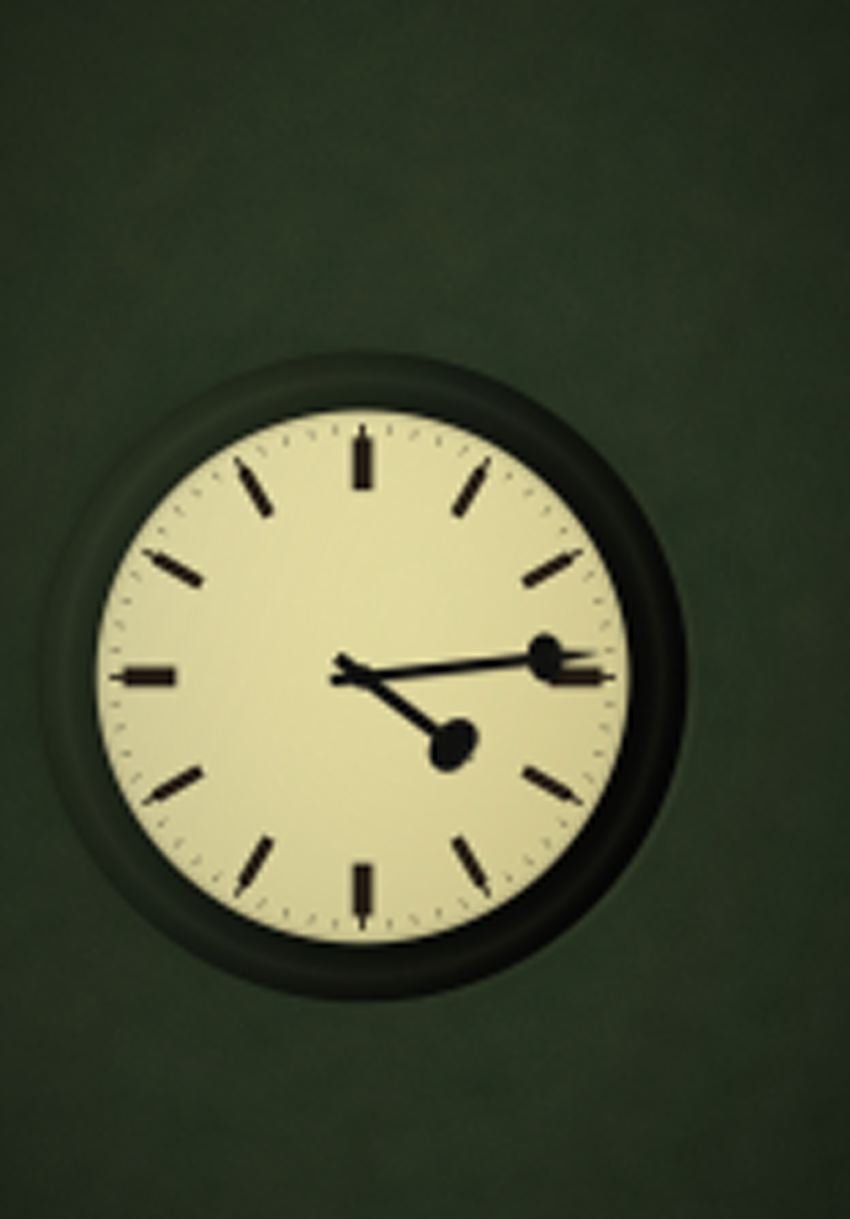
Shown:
4 h 14 min
